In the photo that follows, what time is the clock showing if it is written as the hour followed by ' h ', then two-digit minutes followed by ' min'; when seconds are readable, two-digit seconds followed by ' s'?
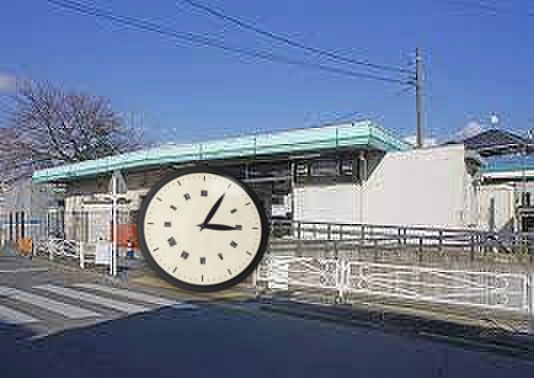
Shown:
3 h 05 min
